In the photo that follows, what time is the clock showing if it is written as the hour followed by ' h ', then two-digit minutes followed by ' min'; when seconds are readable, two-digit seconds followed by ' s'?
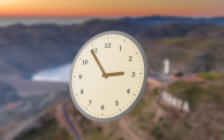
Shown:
2 h 54 min
